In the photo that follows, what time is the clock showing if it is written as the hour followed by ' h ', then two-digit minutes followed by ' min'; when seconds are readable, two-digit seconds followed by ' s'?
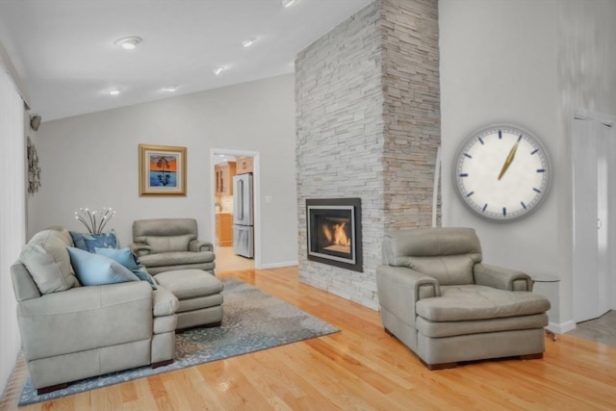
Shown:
1 h 05 min
